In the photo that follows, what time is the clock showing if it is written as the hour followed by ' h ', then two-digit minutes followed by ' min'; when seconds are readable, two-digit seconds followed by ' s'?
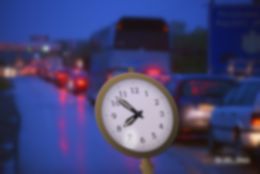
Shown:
7 h 52 min
